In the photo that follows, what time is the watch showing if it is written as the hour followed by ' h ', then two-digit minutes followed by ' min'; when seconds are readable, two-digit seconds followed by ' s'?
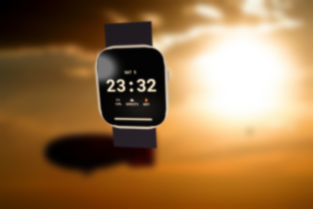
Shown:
23 h 32 min
